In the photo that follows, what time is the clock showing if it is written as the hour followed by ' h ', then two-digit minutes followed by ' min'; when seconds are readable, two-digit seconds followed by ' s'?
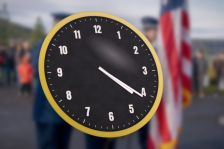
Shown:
4 h 21 min
